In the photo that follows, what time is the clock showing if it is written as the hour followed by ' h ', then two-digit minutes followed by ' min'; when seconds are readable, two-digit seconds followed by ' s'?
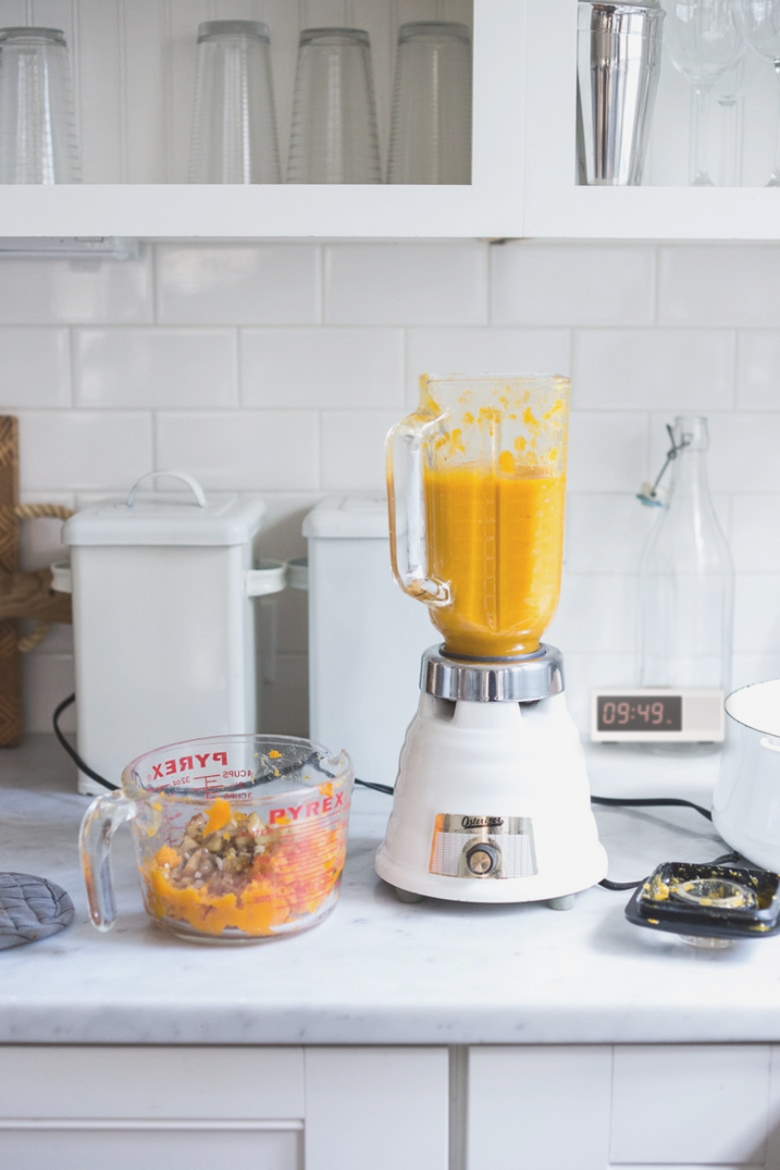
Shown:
9 h 49 min
